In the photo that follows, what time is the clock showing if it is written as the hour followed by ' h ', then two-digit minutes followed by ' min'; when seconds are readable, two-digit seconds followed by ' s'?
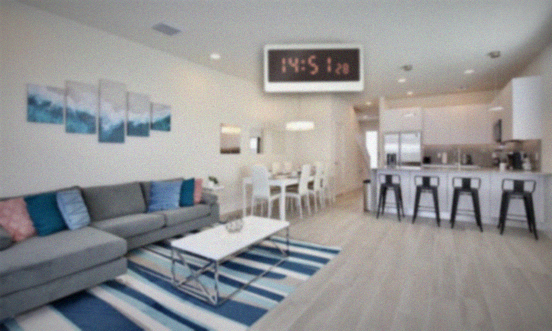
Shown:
14 h 51 min
